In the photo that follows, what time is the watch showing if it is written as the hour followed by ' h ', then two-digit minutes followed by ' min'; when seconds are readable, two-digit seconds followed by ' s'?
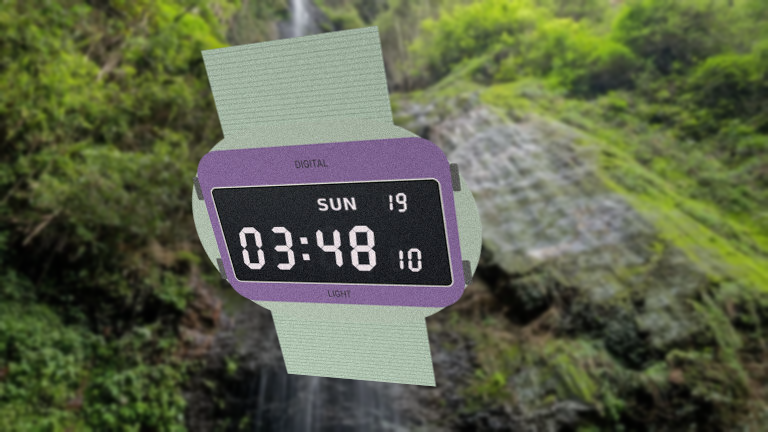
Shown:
3 h 48 min 10 s
